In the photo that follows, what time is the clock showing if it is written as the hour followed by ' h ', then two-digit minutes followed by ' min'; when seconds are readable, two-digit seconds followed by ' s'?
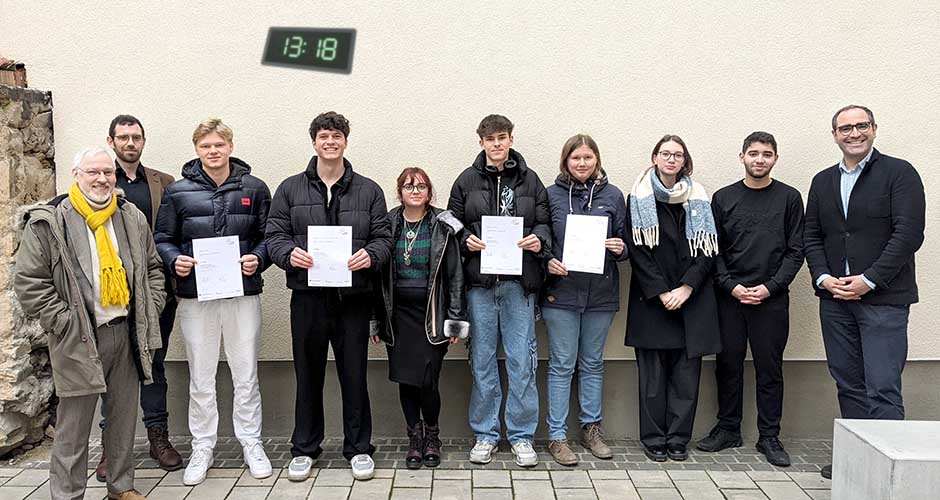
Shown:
13 h 18 min
